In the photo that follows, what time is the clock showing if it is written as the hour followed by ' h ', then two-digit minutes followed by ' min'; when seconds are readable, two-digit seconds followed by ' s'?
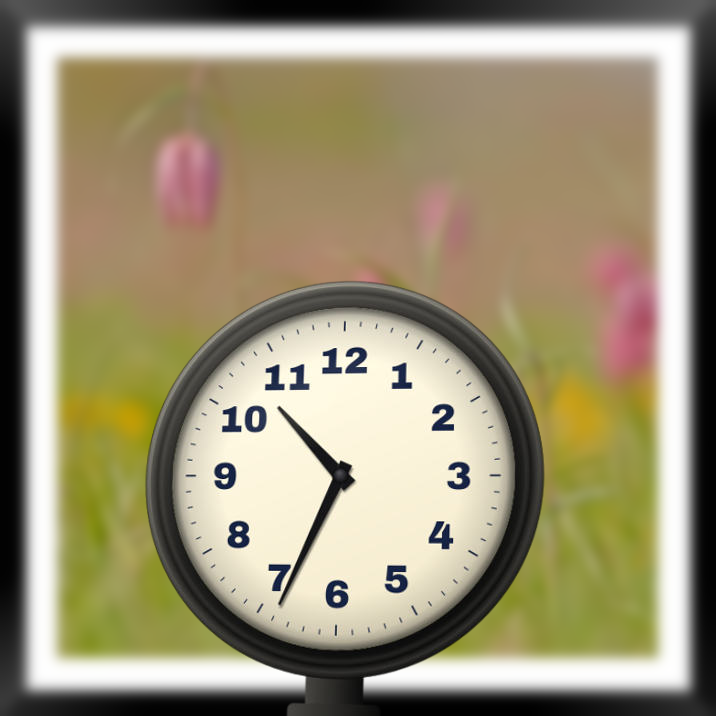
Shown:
10 h 34 min
